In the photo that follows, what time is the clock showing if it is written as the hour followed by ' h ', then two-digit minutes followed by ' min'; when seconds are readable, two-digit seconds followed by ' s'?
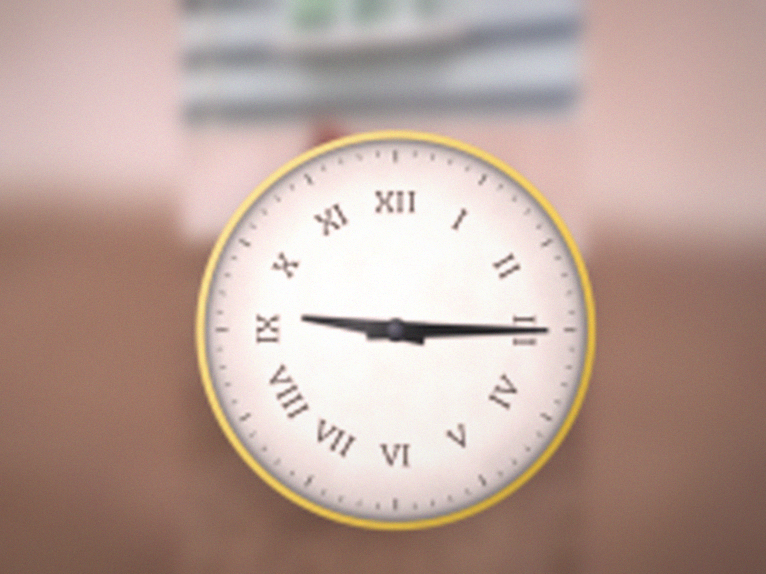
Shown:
9 h 15 min
